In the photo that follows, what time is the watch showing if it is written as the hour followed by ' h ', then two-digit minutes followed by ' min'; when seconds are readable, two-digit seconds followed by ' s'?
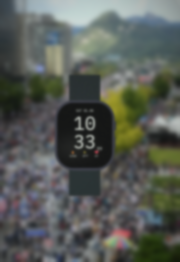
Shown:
10 h 33 min
